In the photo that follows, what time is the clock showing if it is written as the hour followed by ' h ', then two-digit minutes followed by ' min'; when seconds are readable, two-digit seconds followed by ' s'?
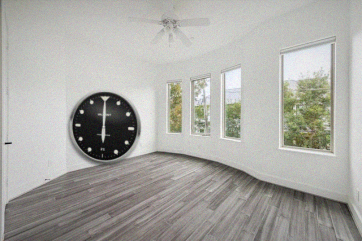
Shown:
6 h 00 min
